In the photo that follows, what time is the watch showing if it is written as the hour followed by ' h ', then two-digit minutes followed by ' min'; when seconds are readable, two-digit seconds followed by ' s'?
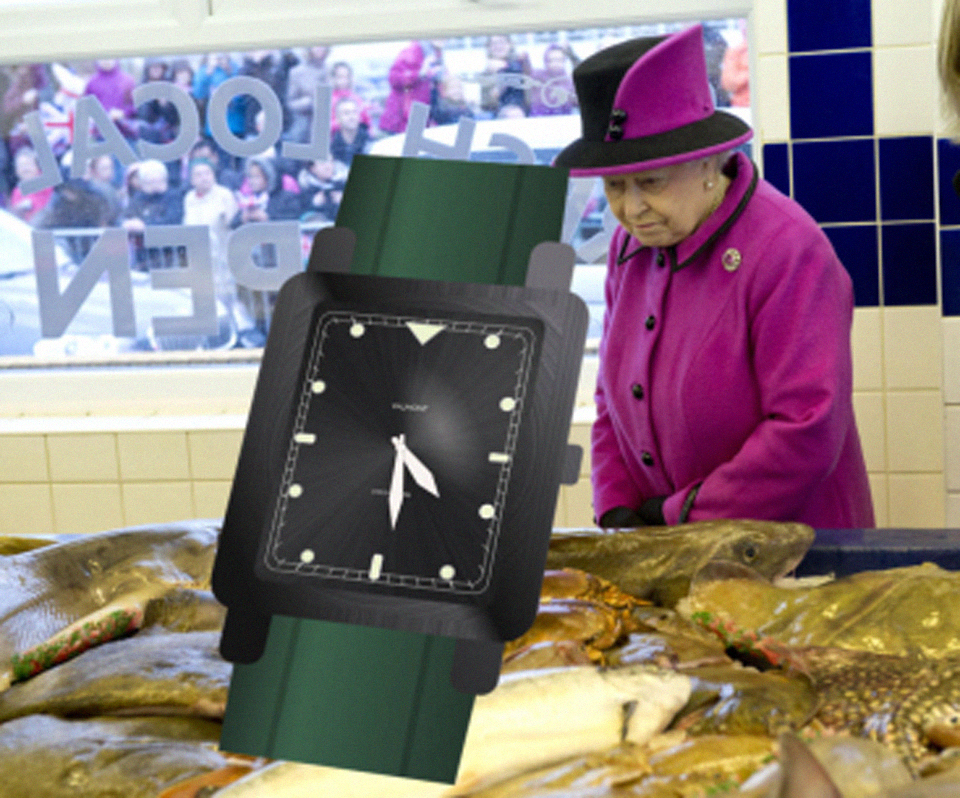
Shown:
4 h 29 min
